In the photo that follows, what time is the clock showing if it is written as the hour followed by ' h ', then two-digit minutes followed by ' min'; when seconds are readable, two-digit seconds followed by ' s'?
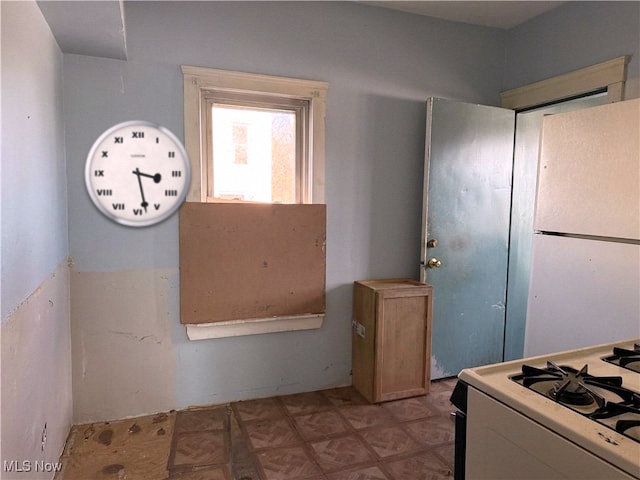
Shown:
3 h 28 min
